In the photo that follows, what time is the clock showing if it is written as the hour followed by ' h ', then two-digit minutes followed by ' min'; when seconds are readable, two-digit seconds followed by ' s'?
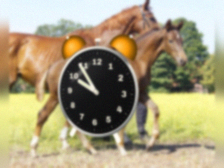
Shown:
9 h 54 min
